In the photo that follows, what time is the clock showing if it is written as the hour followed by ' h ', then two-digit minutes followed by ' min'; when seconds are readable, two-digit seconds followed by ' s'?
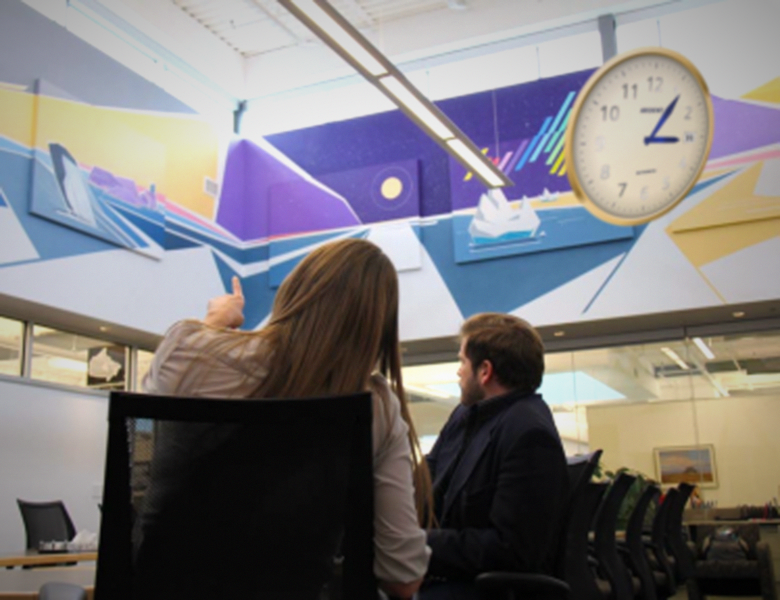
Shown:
3 h 06 min
